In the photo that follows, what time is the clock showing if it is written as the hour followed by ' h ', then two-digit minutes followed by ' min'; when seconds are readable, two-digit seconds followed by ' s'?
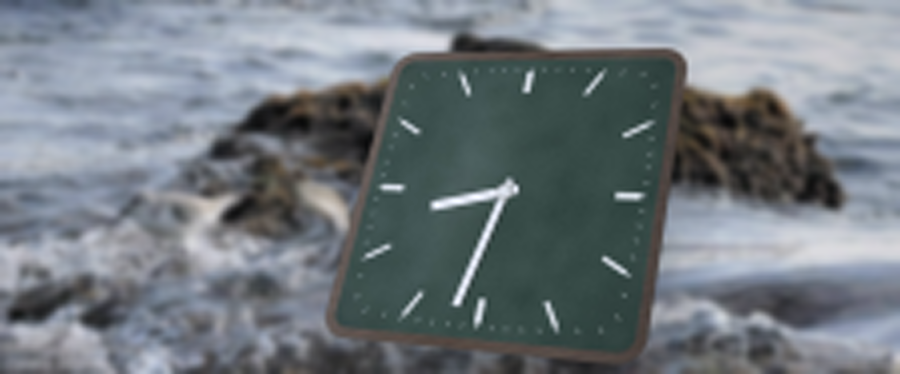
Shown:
8 h 32 min
